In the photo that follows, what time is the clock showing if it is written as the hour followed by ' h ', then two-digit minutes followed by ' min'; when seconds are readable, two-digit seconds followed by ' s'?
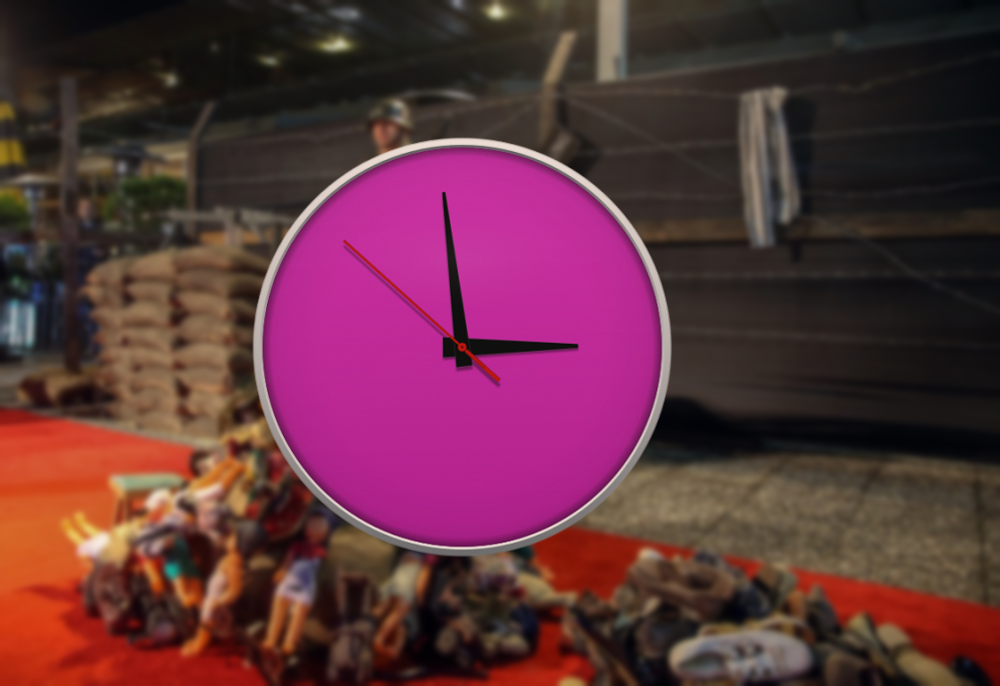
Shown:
2 h 58 min 52 s
